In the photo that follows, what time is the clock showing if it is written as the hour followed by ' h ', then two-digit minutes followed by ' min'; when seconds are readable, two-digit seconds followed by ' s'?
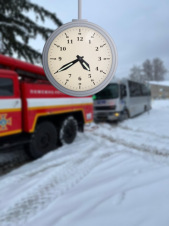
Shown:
4 h 40 min
